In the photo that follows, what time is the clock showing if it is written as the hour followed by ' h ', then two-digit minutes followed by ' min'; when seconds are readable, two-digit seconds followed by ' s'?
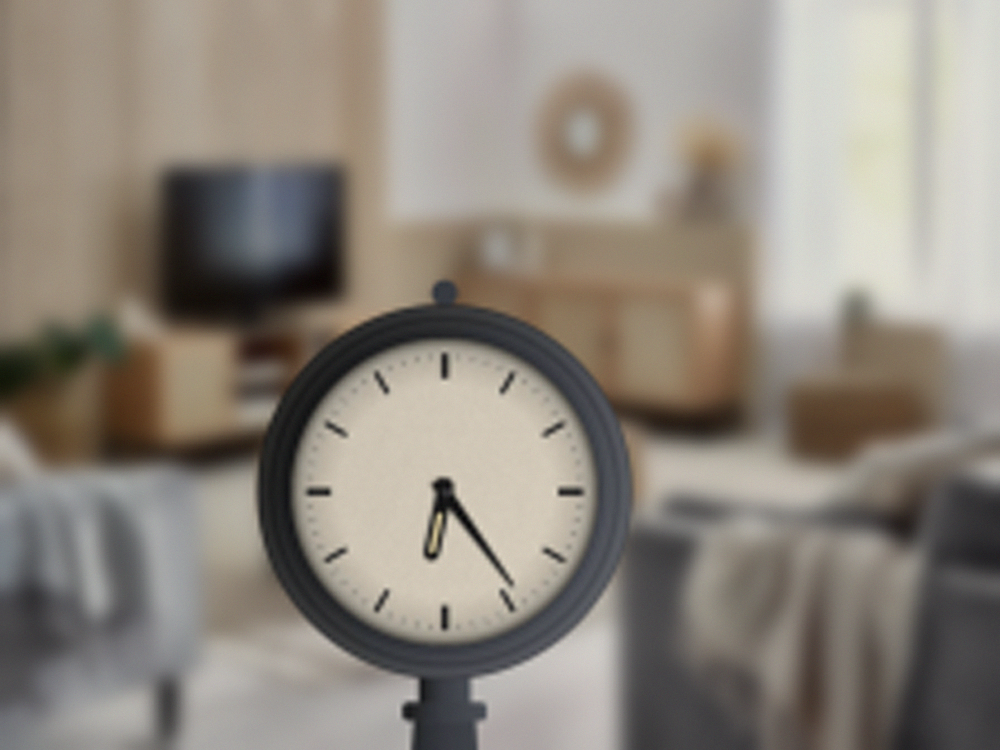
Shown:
6 h 24 min
